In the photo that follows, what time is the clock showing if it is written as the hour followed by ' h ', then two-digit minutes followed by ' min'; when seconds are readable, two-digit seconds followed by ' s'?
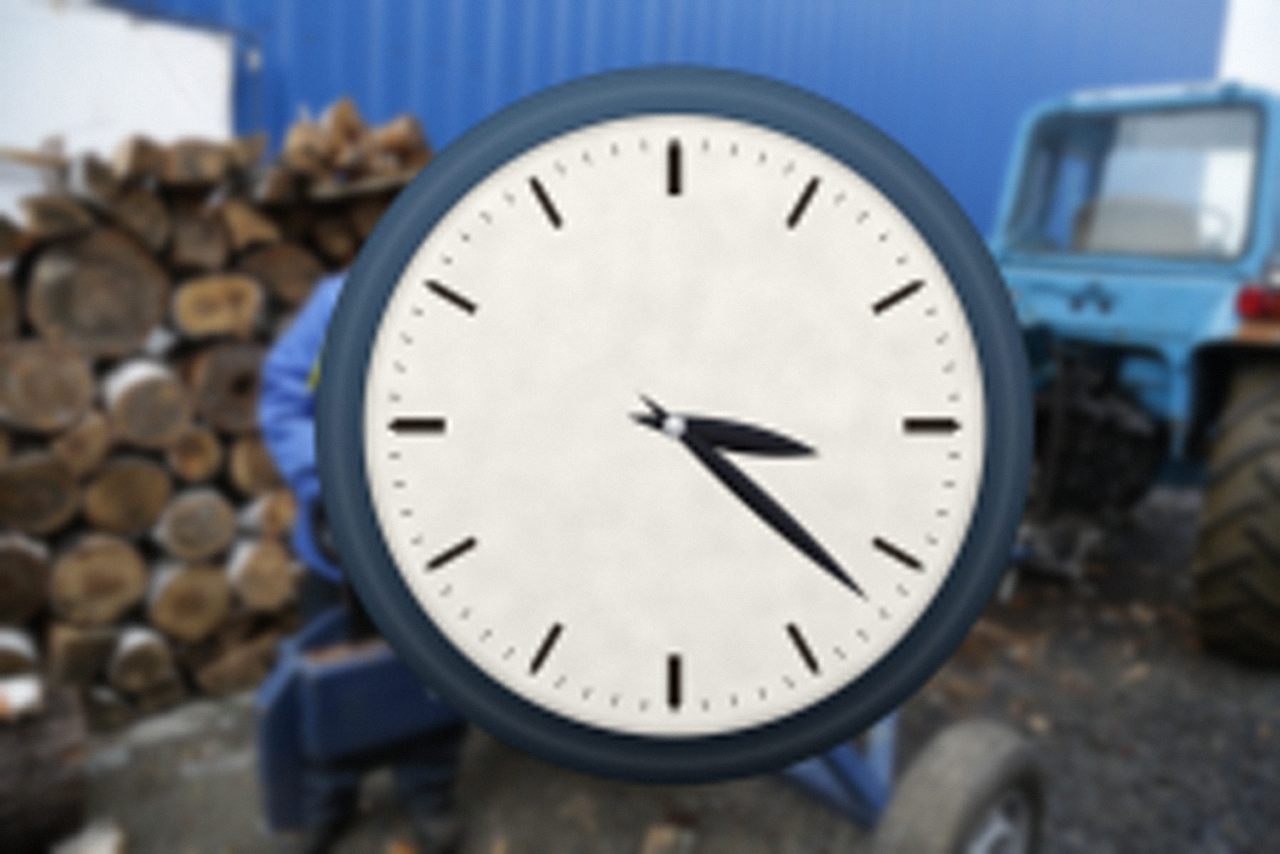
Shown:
3 h 22 min
